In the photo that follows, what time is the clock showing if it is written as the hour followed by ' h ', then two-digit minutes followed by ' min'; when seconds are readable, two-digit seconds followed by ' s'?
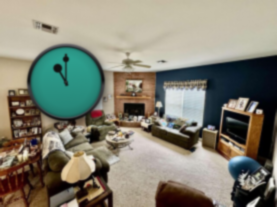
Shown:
11 h 00 min
